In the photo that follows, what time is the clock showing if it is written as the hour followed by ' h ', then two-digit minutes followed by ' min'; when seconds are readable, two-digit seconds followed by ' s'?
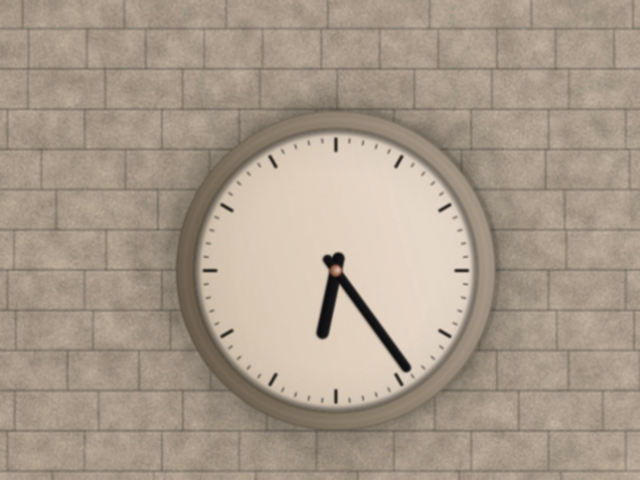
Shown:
6 h 24 min
